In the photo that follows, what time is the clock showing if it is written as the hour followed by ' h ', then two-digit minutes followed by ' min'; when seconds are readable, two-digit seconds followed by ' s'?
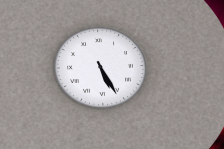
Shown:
5 h 26 min
